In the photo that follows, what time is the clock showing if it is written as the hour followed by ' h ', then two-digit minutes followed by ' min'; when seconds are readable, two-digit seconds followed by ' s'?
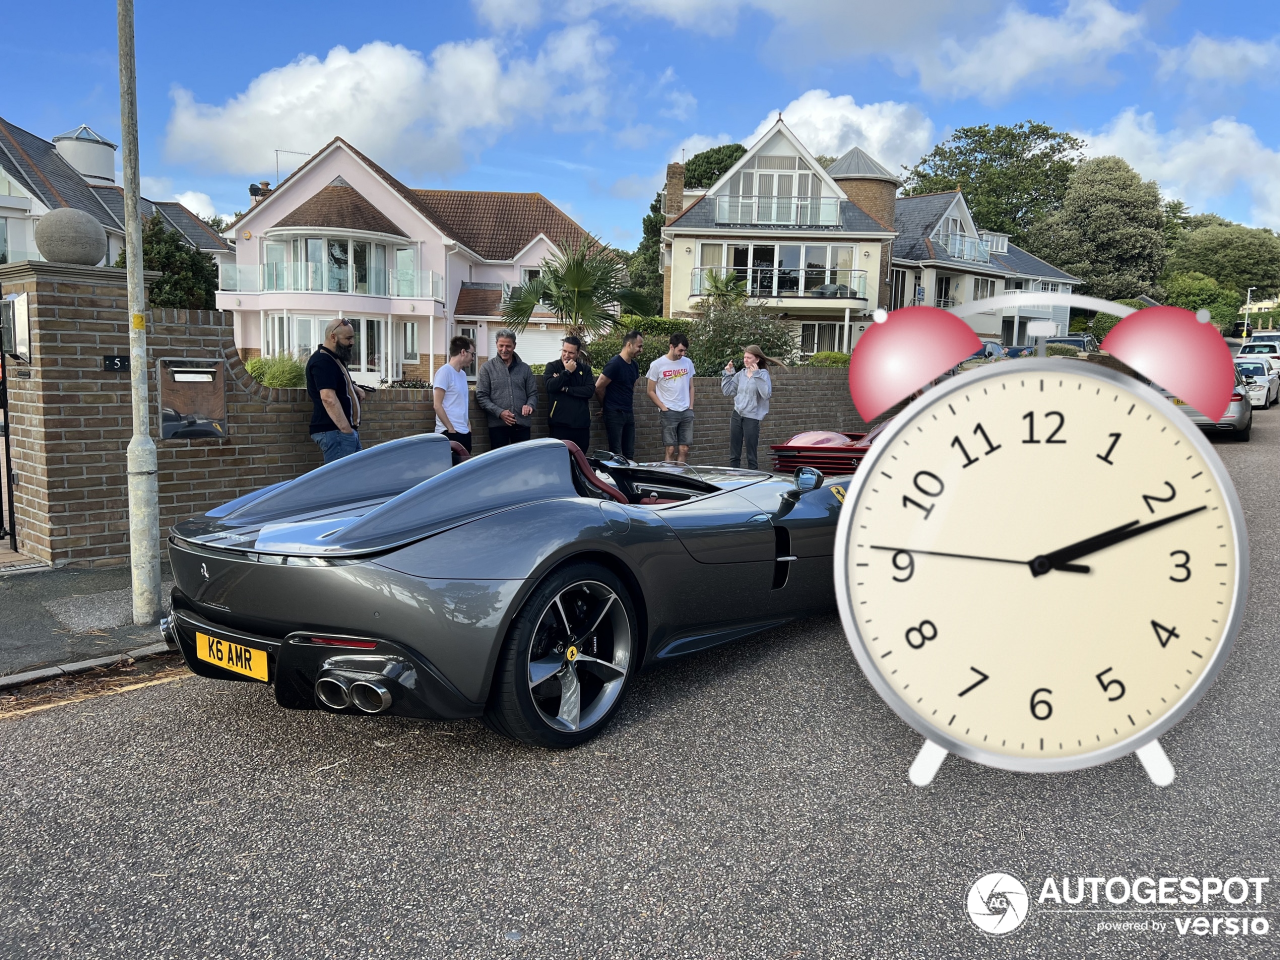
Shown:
2 h 11 min 46 s
